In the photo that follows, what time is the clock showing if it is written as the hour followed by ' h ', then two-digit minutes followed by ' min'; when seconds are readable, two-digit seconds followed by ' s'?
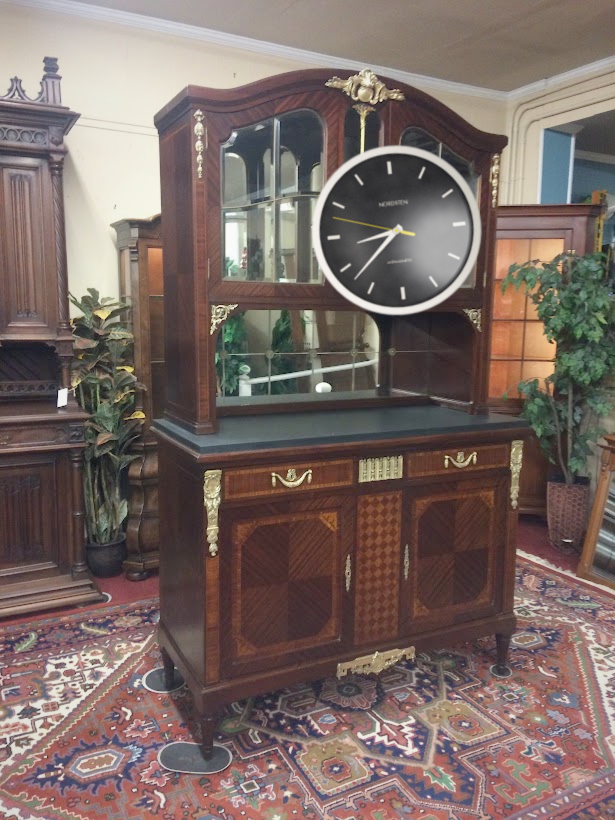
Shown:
8 h 37 min 48 s
